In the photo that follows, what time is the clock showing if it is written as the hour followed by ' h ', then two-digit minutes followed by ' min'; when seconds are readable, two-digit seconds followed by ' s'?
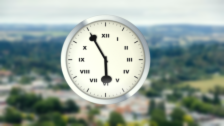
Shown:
5 h 55 min
